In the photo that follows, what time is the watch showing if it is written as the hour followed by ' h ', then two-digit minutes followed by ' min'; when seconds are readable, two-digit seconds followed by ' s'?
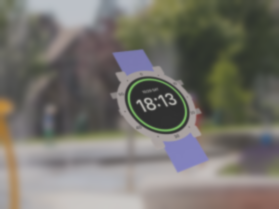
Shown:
18 h 13 min
